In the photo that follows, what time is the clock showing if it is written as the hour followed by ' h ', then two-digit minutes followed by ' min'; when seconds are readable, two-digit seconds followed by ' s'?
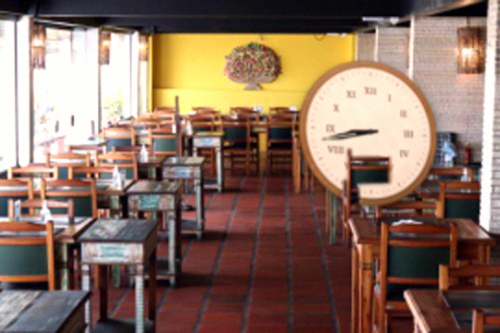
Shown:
8 h 43 min
